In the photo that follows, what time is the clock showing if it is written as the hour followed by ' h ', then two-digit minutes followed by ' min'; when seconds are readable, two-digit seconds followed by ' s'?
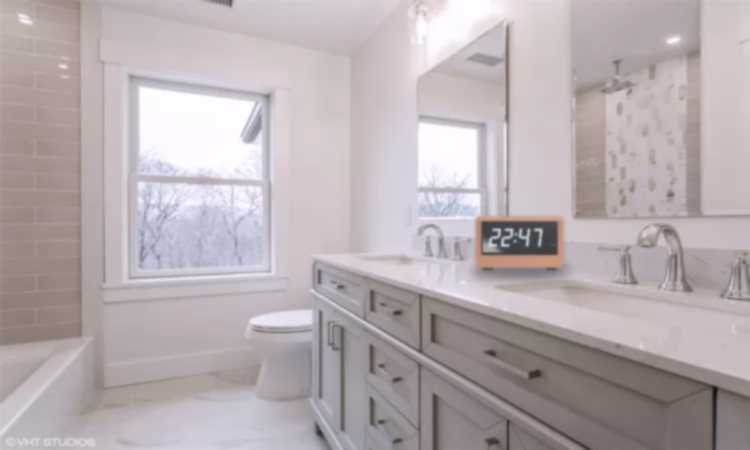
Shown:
22 h 47 min
